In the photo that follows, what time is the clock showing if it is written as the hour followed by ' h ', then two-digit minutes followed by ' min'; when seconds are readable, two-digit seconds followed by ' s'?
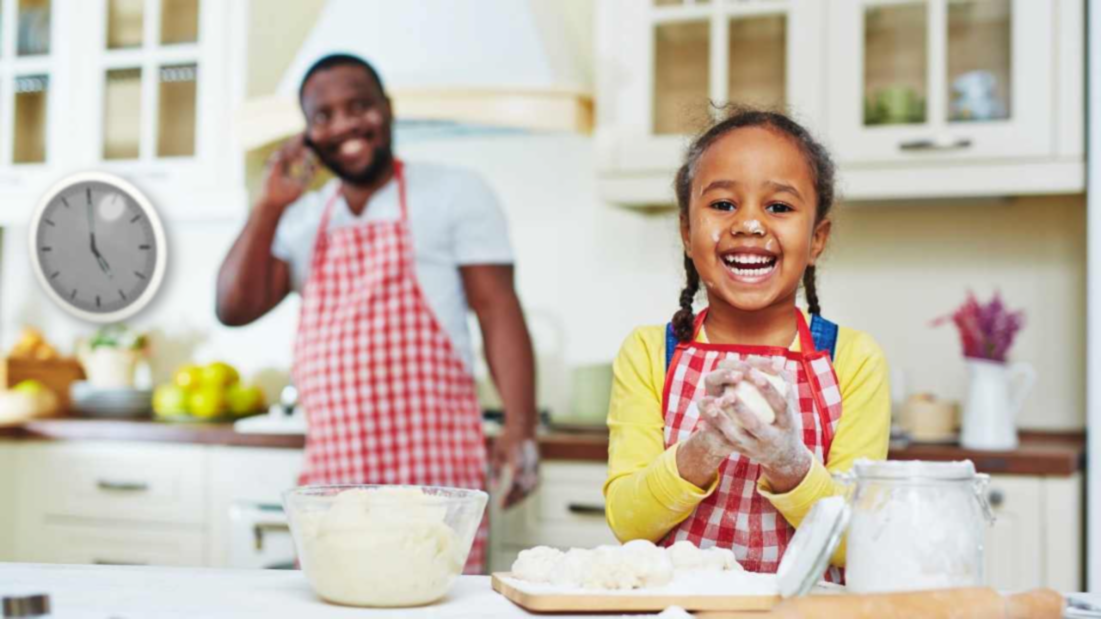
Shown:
5 h 00 min
